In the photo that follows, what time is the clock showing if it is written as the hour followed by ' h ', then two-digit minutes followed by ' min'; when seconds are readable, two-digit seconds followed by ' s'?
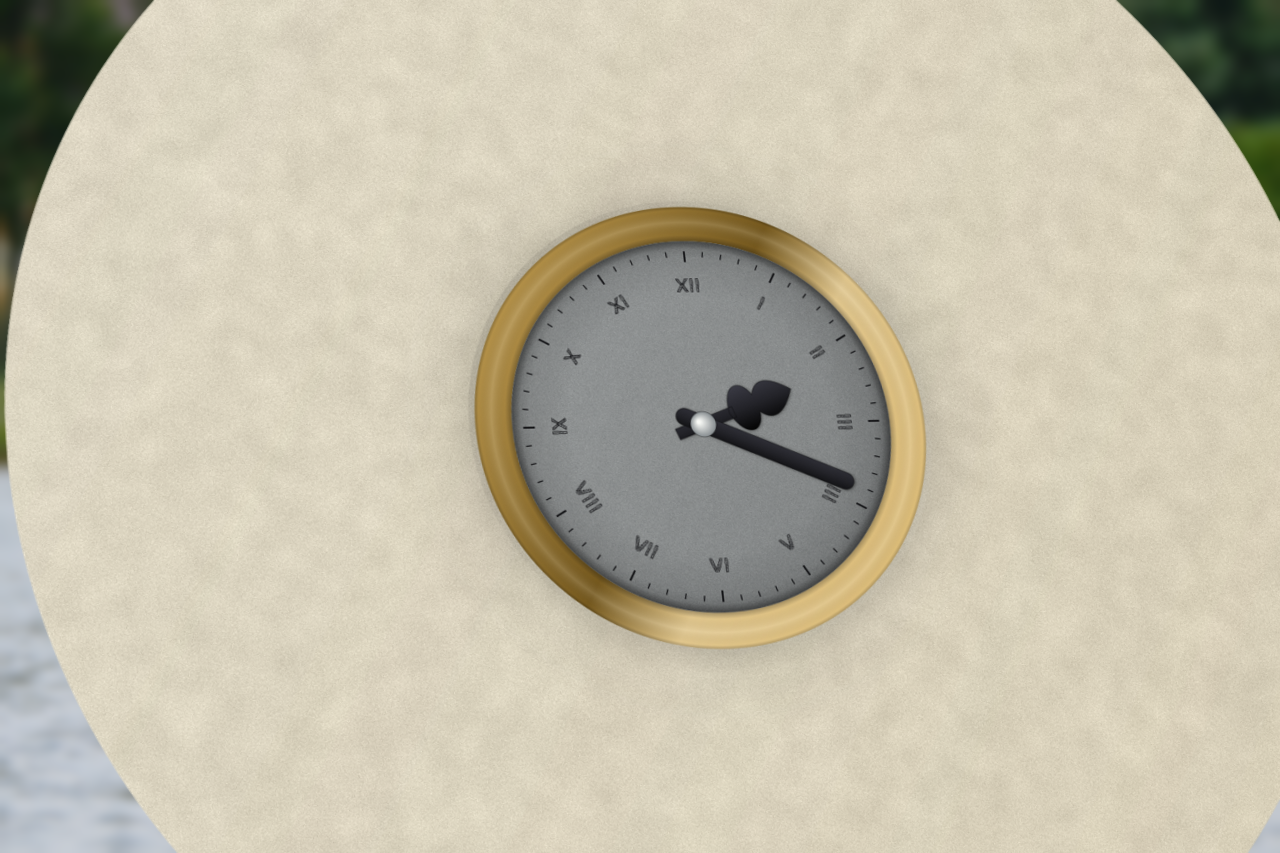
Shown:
2 h 19 min
